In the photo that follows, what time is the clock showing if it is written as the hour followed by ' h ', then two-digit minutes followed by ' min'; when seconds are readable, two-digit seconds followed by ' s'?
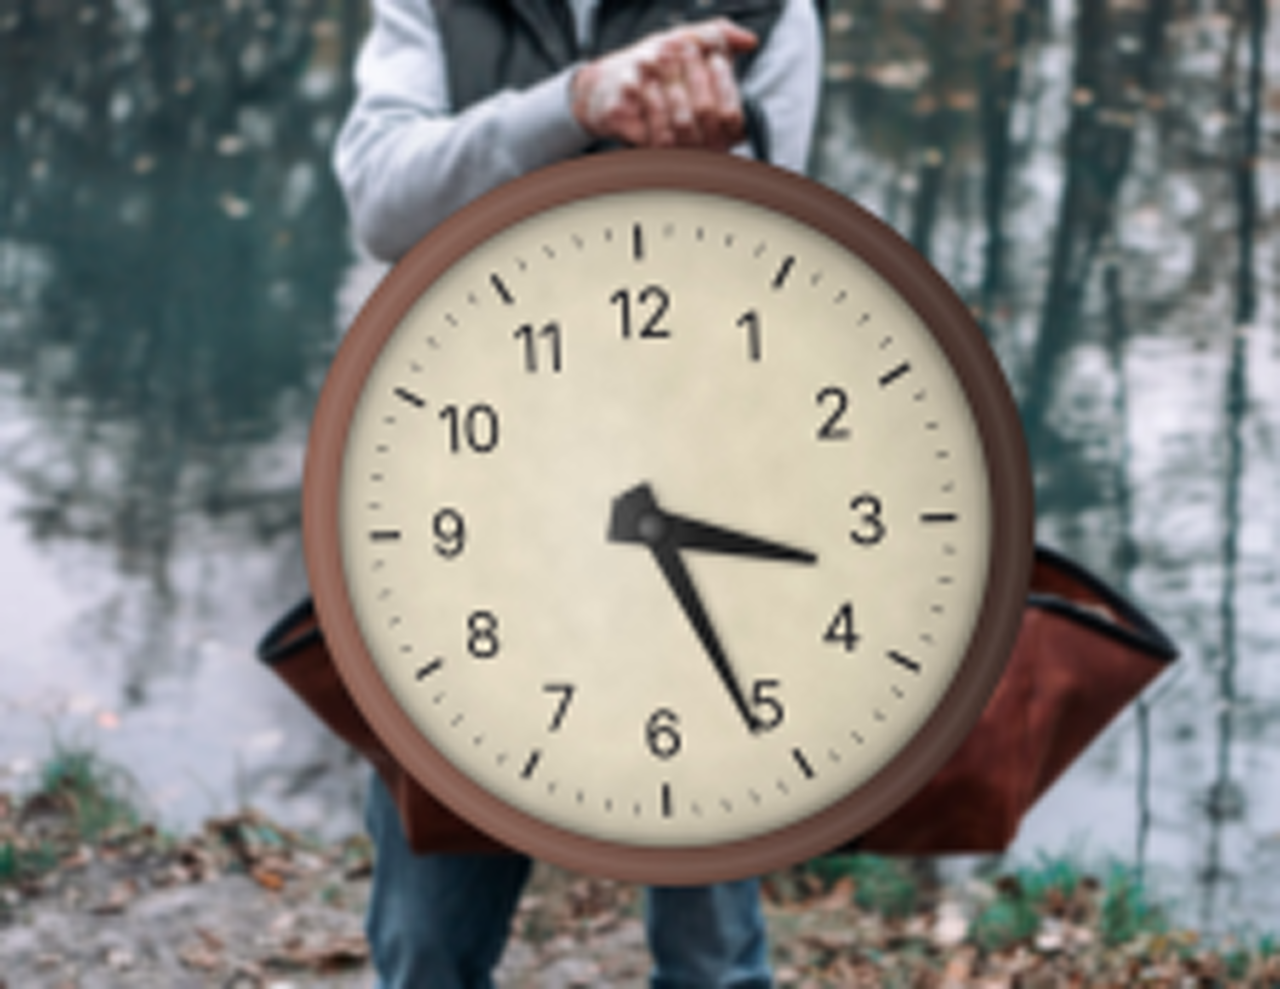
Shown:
3 h 26 min
